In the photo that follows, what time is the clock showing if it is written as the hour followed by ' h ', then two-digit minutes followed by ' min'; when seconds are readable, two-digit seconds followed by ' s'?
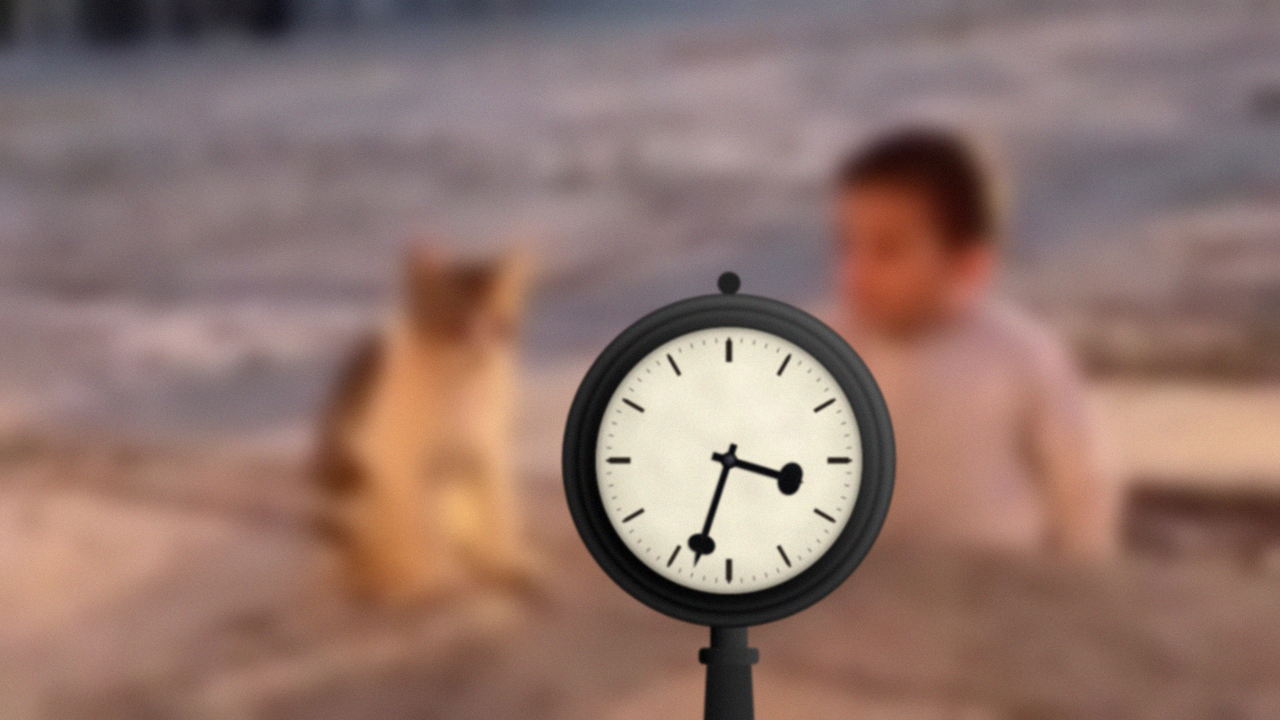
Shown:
3 h 33 min
